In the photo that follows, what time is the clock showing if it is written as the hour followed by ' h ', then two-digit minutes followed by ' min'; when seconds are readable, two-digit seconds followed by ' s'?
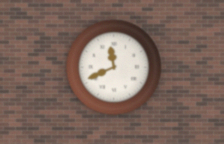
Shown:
11 h 41 min
